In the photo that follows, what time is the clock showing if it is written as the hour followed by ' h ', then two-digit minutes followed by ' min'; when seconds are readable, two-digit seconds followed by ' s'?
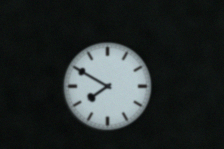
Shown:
7 h 50 min
